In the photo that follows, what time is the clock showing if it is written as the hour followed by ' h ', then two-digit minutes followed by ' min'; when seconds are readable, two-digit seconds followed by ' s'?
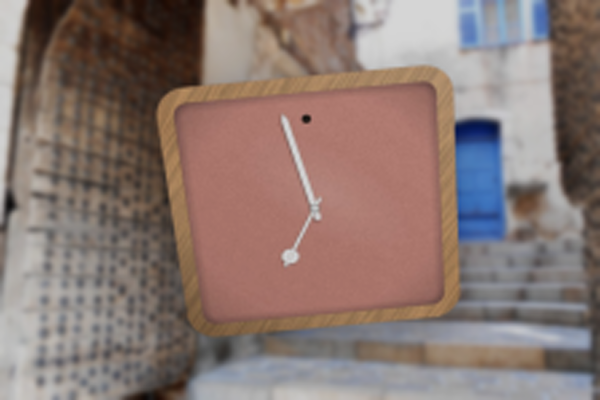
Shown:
6 h 58 min
